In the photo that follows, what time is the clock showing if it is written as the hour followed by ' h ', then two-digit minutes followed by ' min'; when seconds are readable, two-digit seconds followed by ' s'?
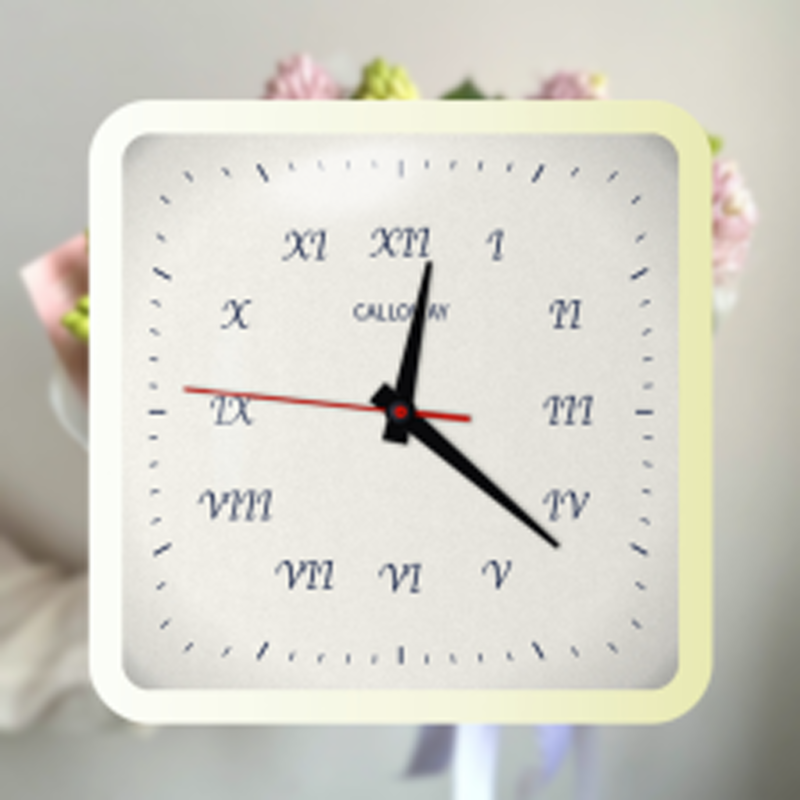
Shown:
12 h 21 min 46 s
